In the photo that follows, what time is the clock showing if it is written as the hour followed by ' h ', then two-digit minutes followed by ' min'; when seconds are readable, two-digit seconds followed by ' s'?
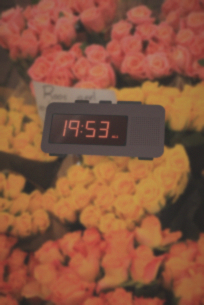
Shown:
19 h 53 min
